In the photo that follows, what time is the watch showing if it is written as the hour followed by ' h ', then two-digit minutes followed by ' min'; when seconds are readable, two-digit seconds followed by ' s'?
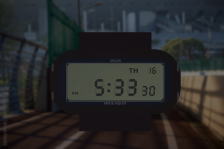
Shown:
5 h 33 min 30 s
